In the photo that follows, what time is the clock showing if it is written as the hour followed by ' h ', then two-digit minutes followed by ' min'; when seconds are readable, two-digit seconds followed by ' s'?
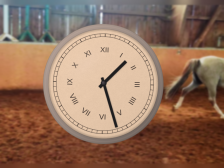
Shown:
1 h 27 min
